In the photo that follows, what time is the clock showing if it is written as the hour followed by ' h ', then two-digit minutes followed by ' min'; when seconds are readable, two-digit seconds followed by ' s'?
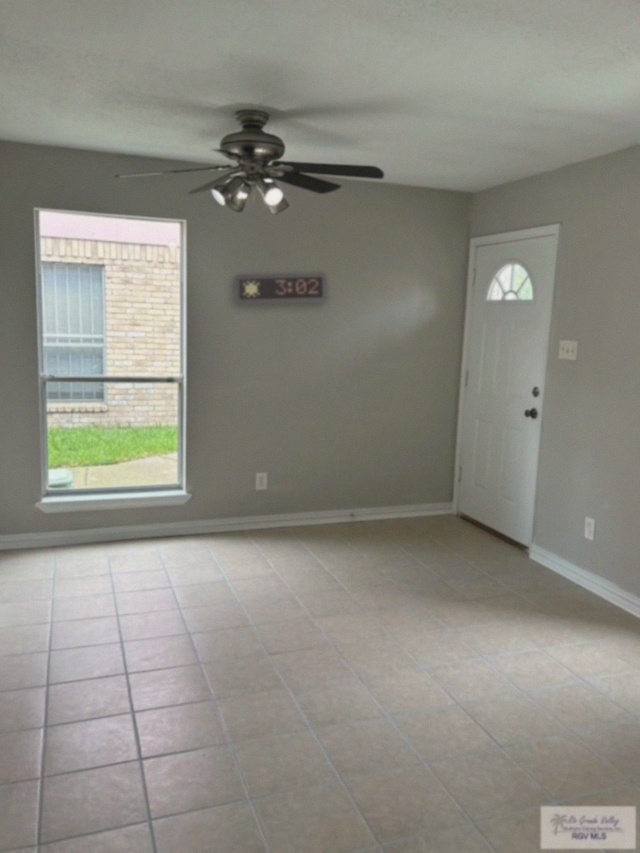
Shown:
3 h 02 min
